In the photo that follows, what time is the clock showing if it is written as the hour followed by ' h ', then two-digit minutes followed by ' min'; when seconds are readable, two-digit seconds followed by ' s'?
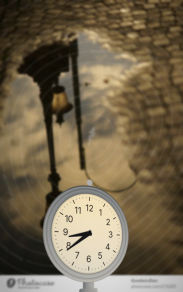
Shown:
8 h 39 min
